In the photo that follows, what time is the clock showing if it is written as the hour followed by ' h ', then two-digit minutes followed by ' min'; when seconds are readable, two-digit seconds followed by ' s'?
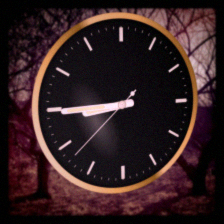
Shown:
8 h 44 min 38 s
